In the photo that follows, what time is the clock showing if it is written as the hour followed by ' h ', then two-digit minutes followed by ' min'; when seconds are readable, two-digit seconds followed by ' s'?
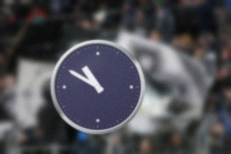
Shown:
10 h 50 min
